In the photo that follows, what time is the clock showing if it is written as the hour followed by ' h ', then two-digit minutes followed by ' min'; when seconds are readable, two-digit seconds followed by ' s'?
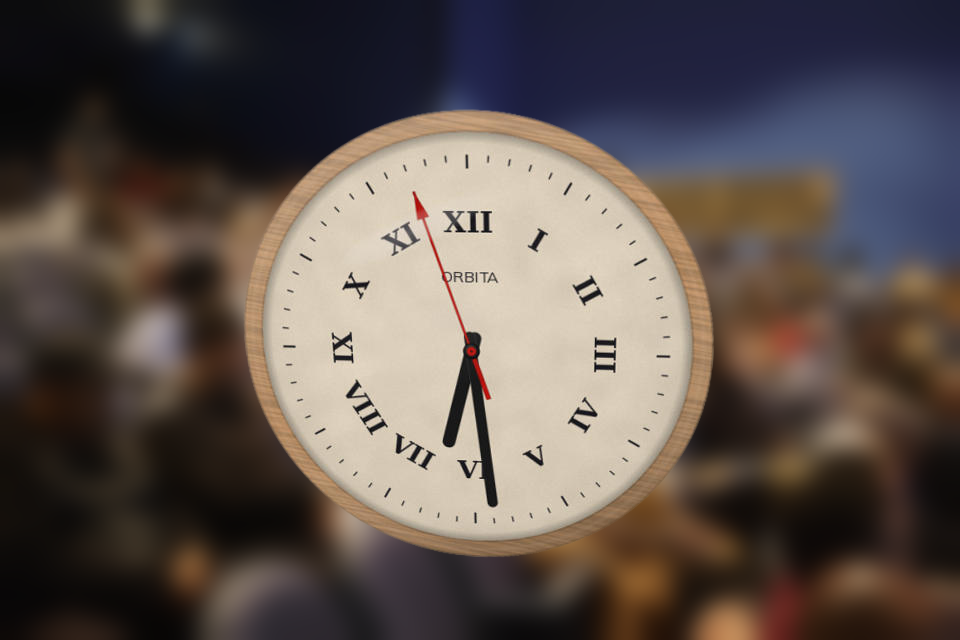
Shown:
6 h 28 min 57 s
